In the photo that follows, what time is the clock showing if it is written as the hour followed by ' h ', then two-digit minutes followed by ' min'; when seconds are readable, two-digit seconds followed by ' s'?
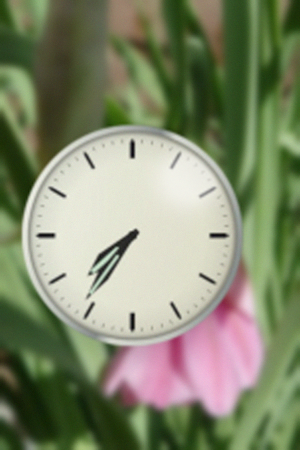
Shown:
7 h 36 min
